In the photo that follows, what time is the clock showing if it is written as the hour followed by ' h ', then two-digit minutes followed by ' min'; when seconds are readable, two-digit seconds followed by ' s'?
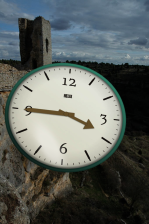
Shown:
3 h 45 min
